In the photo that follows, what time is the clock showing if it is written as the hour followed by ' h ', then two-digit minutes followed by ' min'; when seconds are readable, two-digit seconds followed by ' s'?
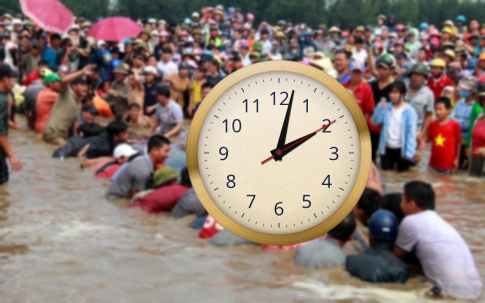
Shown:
2 h 02 min 10 s
